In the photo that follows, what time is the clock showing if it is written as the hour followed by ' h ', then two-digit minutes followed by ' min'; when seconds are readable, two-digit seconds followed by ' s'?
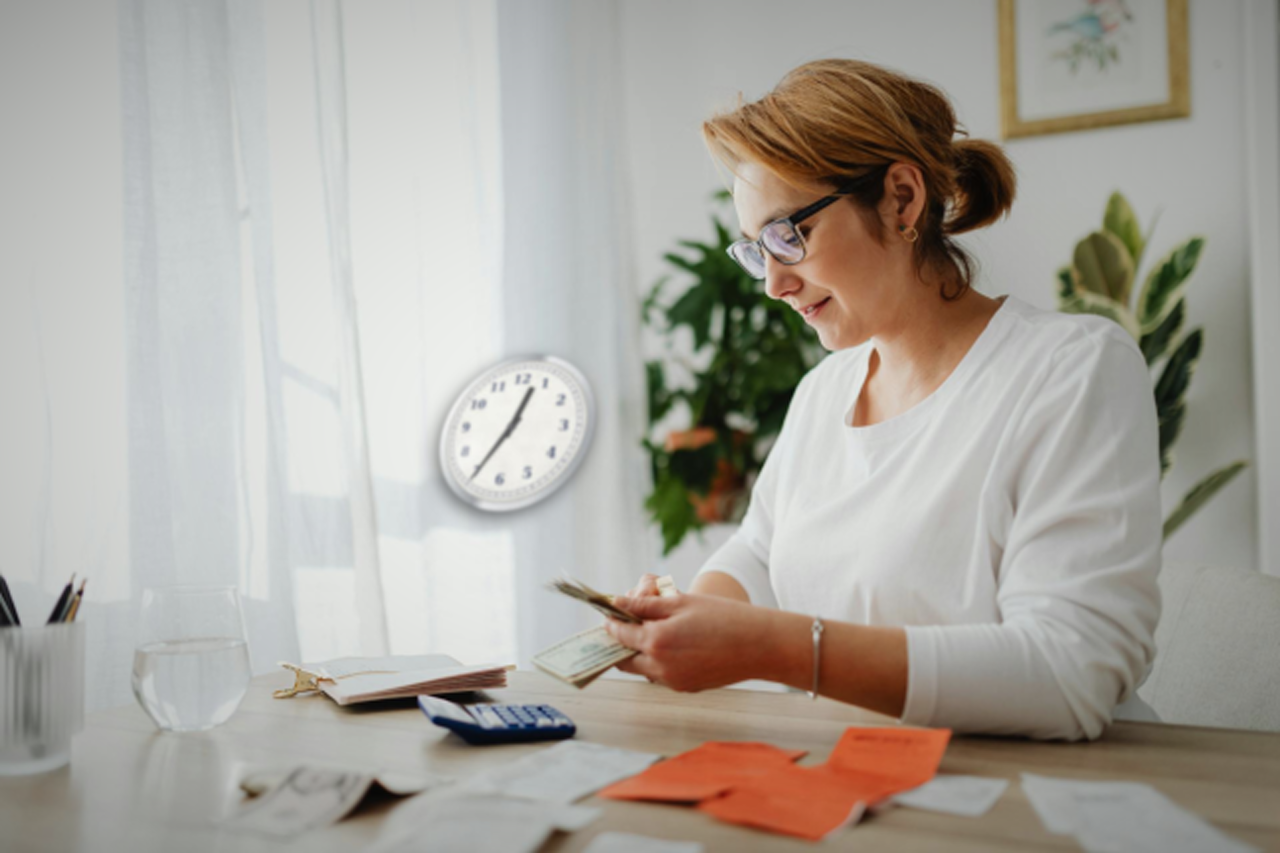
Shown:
12 h 35 min
